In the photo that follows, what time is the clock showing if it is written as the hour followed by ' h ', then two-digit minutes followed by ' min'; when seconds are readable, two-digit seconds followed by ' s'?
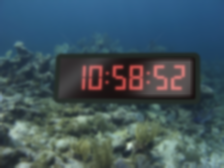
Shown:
10 h 58 min 52 s
